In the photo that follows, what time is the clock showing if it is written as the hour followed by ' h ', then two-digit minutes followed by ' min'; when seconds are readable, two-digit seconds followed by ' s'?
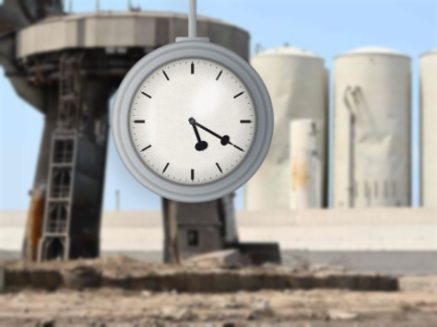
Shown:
5 h 20 min
